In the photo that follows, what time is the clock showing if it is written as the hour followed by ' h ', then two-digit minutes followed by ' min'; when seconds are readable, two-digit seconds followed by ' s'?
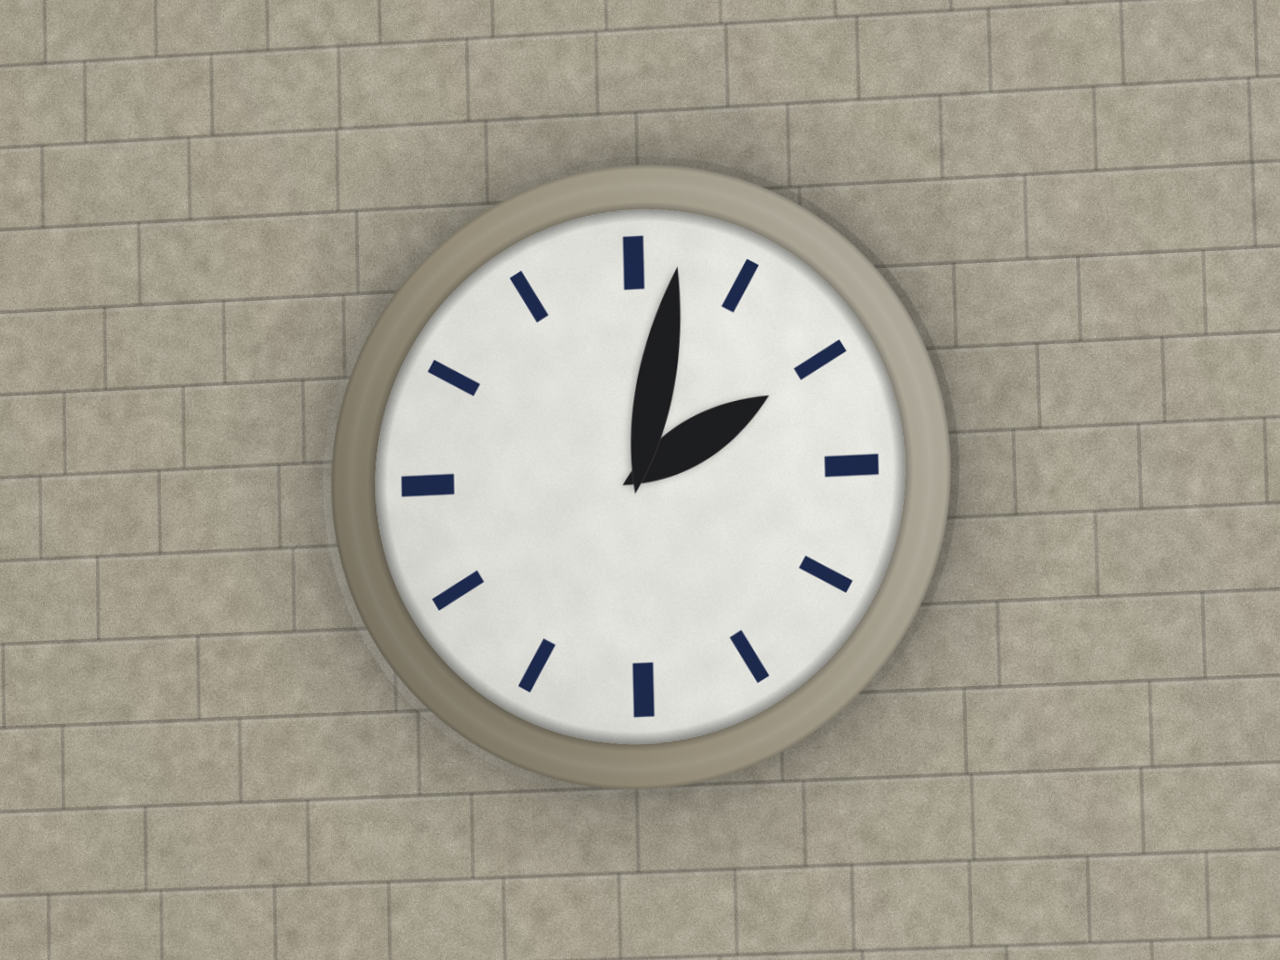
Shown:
2 h 02 min
